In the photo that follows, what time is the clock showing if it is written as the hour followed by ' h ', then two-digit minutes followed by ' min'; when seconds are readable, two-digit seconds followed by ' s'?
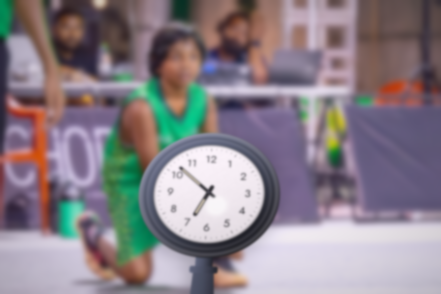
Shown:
6 h 52 min
